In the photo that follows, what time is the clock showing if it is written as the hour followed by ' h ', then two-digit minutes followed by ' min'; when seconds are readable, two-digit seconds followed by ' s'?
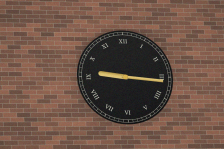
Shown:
9 h 16 min
